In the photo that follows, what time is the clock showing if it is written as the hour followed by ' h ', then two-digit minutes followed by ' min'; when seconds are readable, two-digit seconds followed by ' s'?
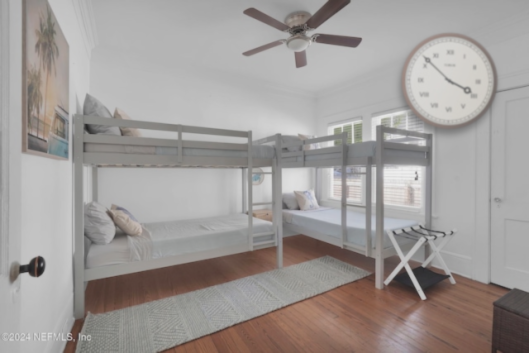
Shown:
3 h 52 min
